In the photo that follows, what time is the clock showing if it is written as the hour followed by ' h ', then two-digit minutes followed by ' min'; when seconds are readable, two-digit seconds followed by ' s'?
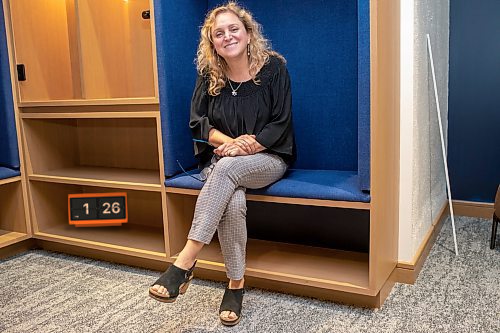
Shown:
1 h 26 min
